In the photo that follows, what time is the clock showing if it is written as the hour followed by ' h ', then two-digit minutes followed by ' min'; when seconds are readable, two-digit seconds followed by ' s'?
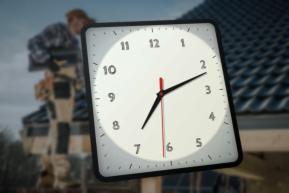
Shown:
7 h 11 min 31 s
